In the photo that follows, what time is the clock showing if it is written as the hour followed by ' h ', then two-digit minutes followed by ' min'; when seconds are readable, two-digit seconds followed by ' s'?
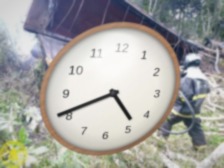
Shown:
4 h 41 min
